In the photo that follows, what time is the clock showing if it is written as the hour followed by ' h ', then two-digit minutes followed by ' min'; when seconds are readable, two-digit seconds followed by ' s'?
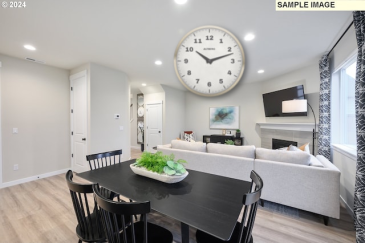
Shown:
10 h 12 min
